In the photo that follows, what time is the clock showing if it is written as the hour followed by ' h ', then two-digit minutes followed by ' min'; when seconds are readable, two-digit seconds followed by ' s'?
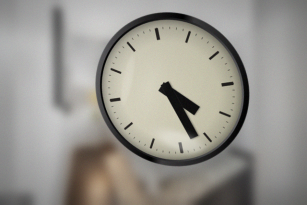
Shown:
4 h 27 min
